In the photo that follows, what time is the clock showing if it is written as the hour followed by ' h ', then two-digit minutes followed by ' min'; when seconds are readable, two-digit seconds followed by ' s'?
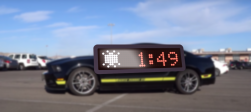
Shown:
1 h 49 min
